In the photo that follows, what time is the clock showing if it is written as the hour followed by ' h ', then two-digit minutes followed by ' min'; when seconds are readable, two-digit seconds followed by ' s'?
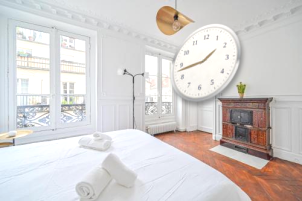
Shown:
1 h 43 min
